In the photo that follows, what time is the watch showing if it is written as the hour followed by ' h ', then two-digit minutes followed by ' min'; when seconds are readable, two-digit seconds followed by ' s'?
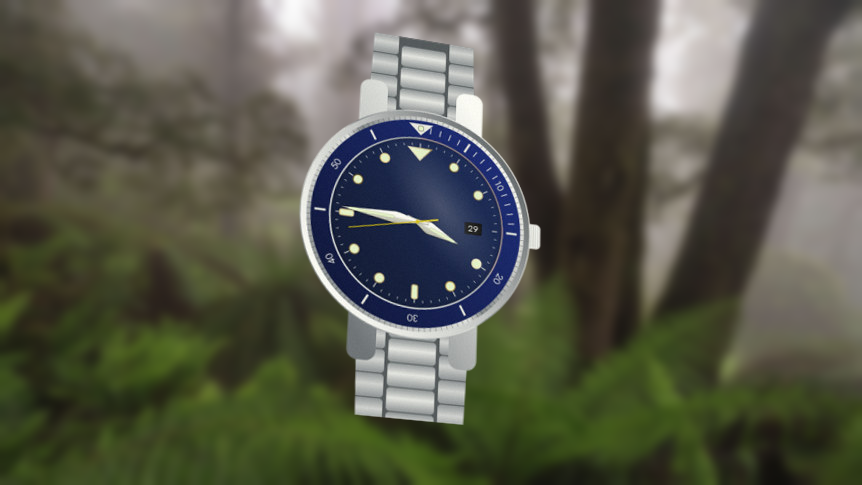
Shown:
3 h 45 min 43 s
